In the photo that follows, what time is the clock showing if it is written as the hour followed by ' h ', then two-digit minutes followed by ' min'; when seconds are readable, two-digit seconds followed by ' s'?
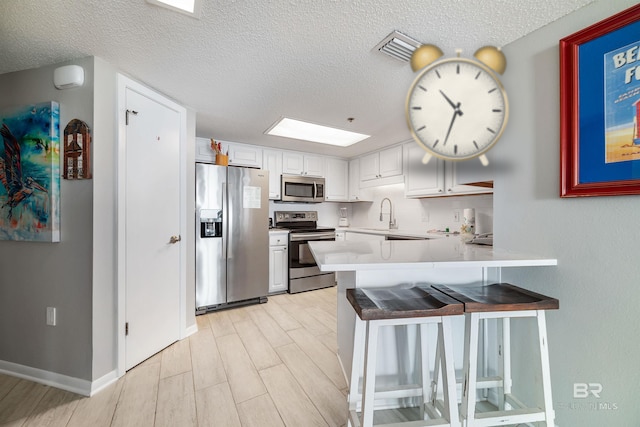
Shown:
10 h 33 min
